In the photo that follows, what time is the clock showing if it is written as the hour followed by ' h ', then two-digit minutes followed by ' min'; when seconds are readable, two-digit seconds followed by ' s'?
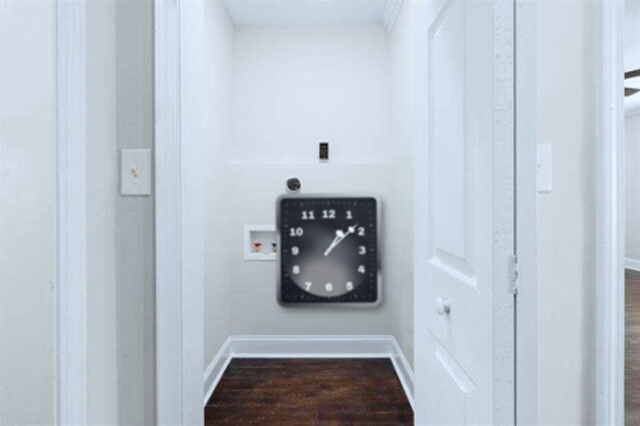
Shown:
1 h 08 min
